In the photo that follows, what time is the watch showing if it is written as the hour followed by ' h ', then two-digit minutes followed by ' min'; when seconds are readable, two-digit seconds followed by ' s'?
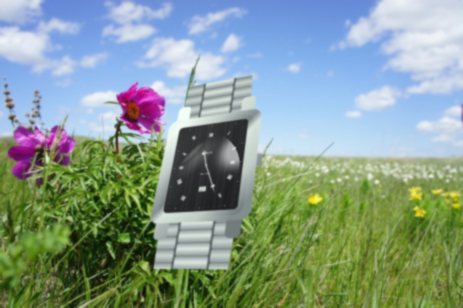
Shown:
11 h 26 min
